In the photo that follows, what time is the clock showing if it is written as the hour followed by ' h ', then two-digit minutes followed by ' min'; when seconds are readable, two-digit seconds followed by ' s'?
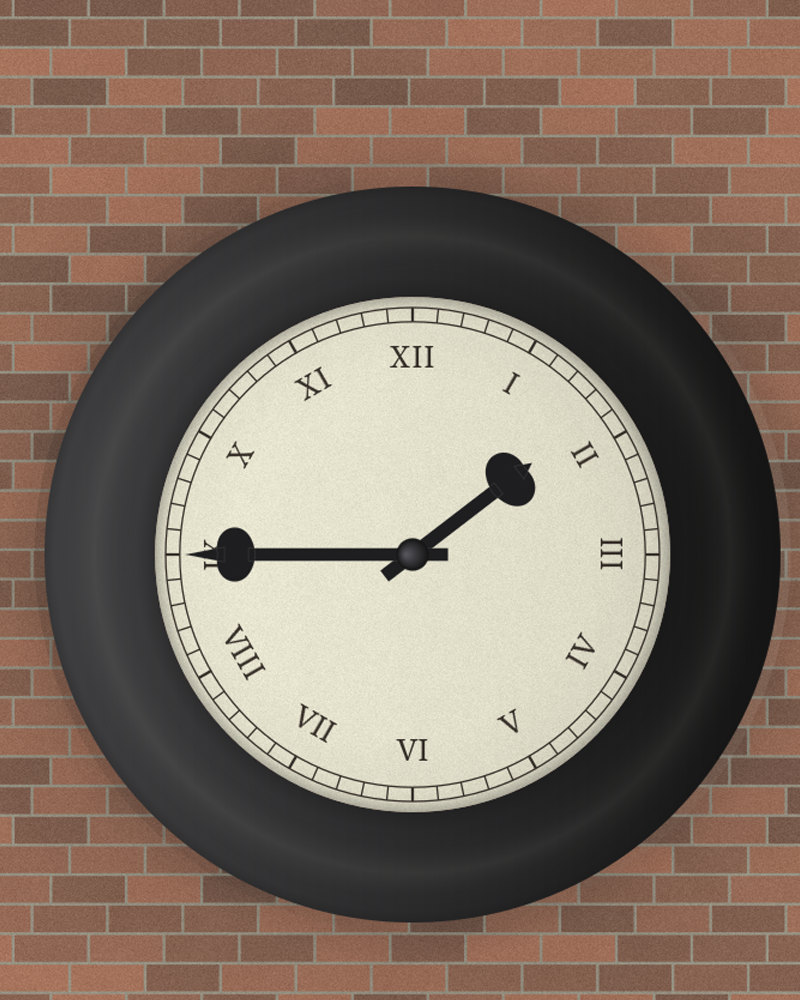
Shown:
1 h 45 min
